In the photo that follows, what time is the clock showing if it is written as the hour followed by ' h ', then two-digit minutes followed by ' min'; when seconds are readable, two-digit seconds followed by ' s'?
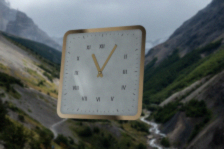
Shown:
11 h 05 min
